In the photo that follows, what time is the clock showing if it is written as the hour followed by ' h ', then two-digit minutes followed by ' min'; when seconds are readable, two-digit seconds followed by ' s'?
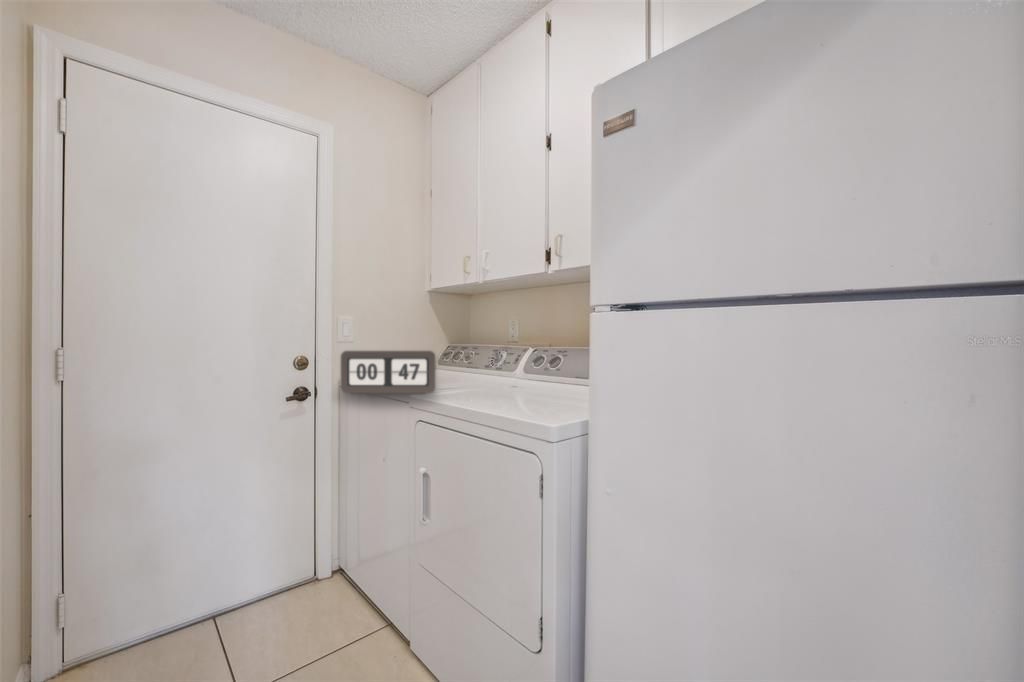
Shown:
0 h 47 min
